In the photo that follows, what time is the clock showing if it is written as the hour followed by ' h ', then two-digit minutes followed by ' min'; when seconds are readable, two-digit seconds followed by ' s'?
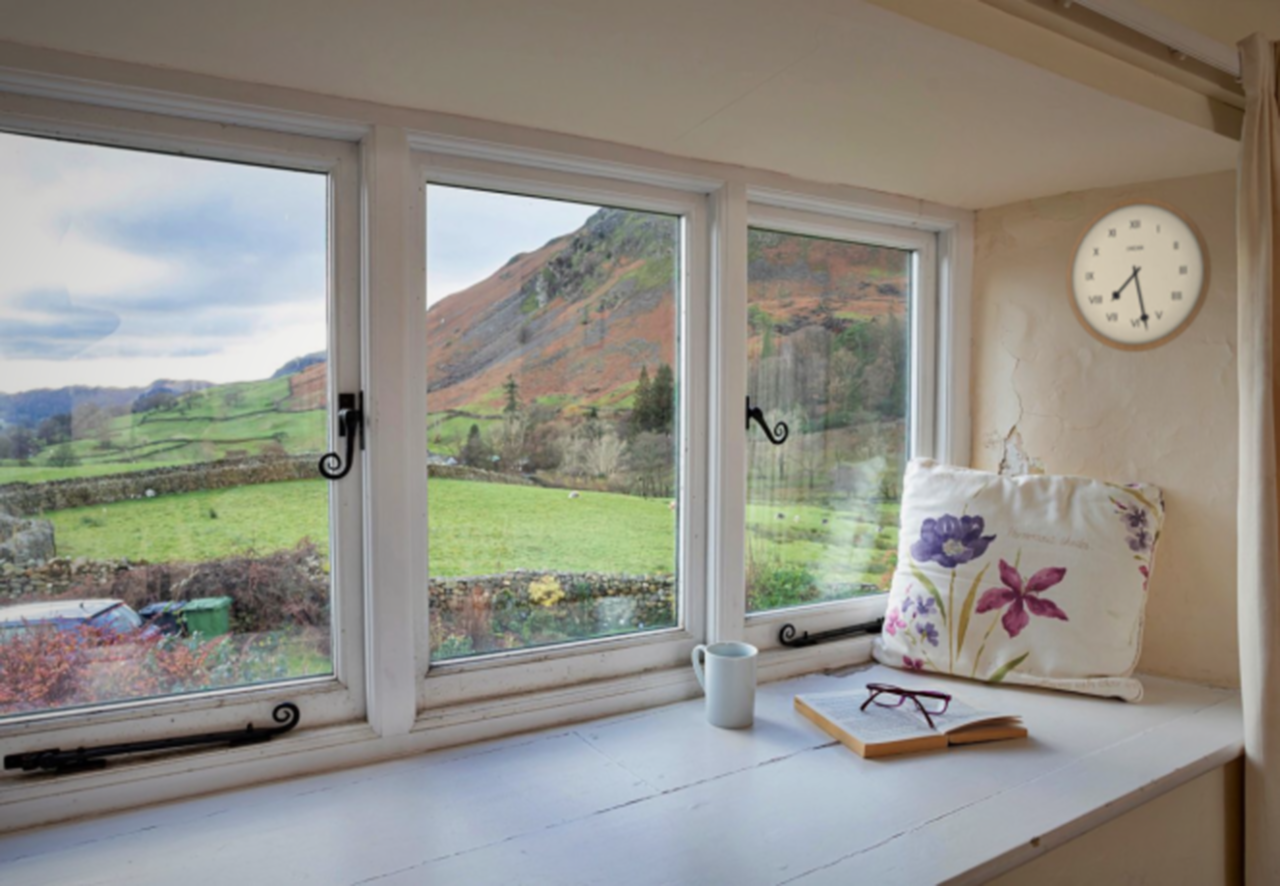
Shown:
7 h 28 min
